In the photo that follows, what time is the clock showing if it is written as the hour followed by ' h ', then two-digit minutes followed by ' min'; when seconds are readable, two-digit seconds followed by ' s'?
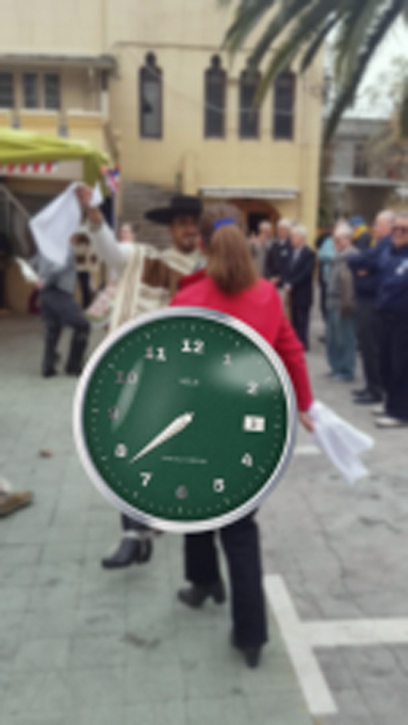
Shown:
7 h 38 min
